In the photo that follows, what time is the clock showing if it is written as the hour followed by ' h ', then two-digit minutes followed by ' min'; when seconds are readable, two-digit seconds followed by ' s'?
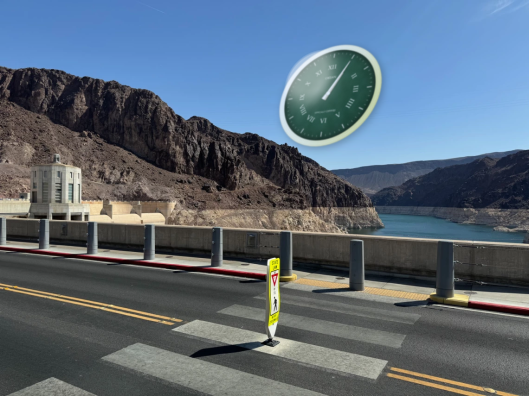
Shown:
1 h 05 min
